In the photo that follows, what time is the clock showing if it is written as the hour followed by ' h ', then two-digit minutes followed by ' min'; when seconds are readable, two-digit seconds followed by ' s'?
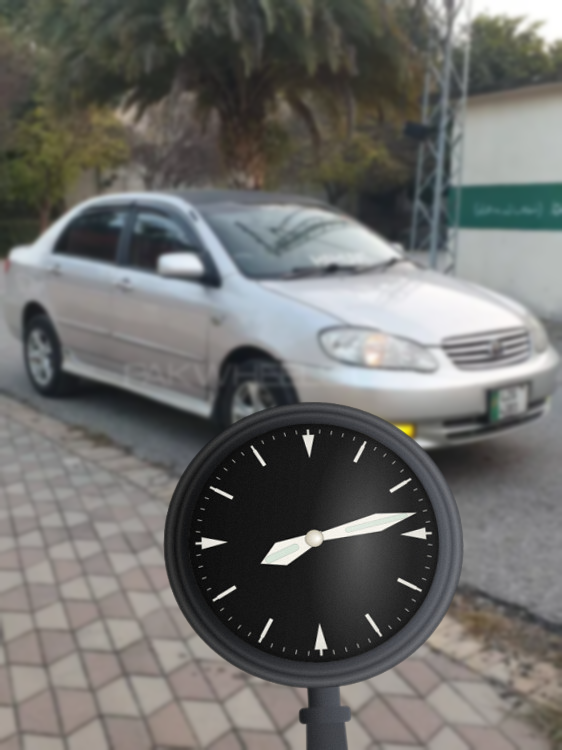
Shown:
8 h 13 min
